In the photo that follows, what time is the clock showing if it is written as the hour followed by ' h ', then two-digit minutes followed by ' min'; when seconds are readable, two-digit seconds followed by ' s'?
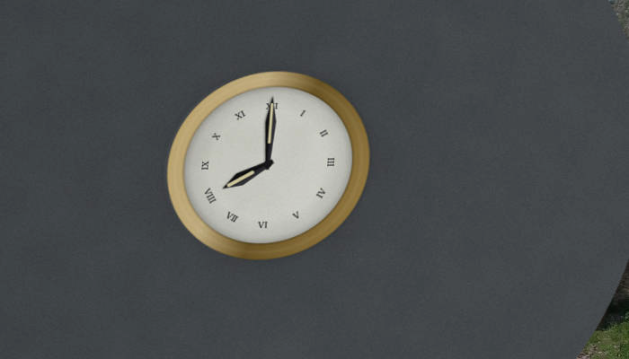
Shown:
8 h 00 min
